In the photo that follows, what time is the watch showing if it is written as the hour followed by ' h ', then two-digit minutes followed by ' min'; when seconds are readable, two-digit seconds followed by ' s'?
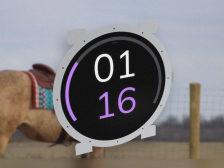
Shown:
1 h 16 min
